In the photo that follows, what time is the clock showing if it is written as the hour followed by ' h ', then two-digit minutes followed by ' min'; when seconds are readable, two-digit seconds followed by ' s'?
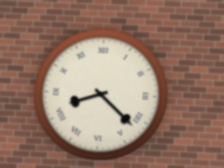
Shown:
8 h 22 min
